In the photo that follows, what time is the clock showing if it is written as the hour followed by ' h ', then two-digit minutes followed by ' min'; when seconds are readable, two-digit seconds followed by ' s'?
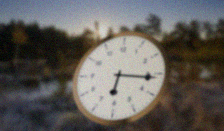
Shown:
6 h 16 min
